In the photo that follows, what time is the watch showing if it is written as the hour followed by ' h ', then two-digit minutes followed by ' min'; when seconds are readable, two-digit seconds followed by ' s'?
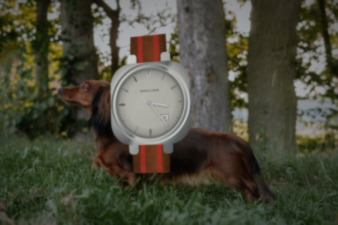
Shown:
3 h 24 min
